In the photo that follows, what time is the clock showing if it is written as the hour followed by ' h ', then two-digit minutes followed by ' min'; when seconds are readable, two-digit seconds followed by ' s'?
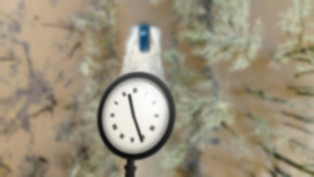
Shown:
11 h 26 min
